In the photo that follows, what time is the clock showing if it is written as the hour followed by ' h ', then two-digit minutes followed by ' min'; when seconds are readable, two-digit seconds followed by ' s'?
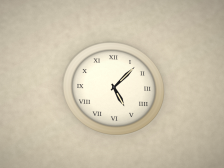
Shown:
5 h 07 min
